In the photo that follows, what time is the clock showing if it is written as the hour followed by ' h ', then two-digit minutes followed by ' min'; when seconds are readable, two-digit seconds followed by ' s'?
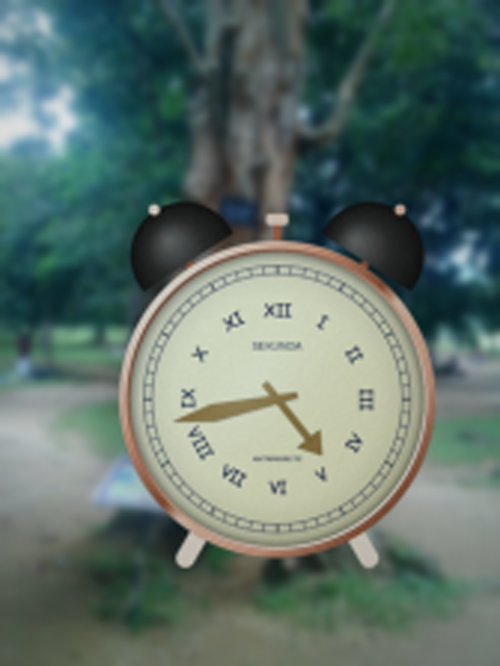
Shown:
4 h 43 min
